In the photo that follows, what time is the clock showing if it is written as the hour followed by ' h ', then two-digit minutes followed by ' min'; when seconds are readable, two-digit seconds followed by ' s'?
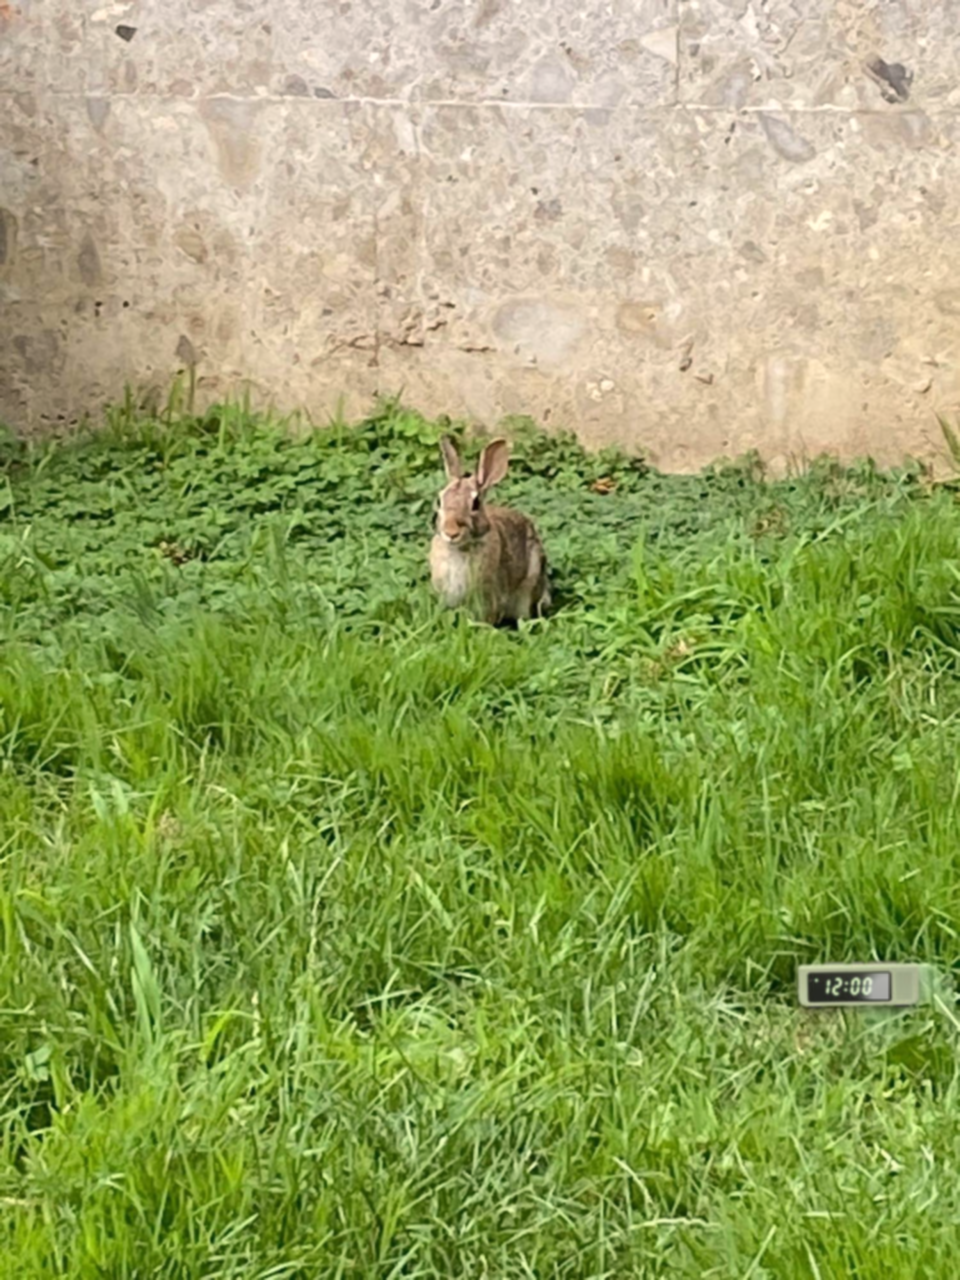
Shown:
12 h 00 min
